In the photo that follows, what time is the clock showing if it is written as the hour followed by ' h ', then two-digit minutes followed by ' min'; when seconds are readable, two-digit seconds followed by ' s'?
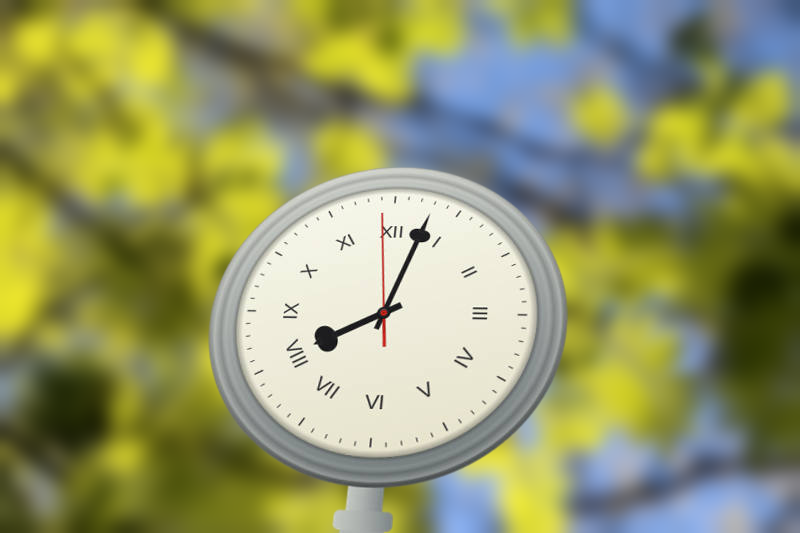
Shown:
8 h 02 min 59 s
